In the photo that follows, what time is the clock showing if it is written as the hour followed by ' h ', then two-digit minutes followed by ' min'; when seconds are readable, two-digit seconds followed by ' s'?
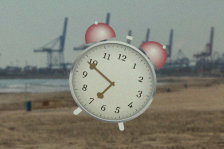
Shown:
6 h 49 min
